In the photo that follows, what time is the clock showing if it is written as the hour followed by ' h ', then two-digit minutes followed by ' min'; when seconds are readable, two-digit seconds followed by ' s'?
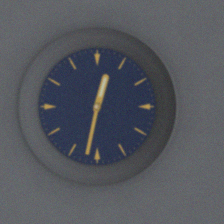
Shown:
12 h 32 min
